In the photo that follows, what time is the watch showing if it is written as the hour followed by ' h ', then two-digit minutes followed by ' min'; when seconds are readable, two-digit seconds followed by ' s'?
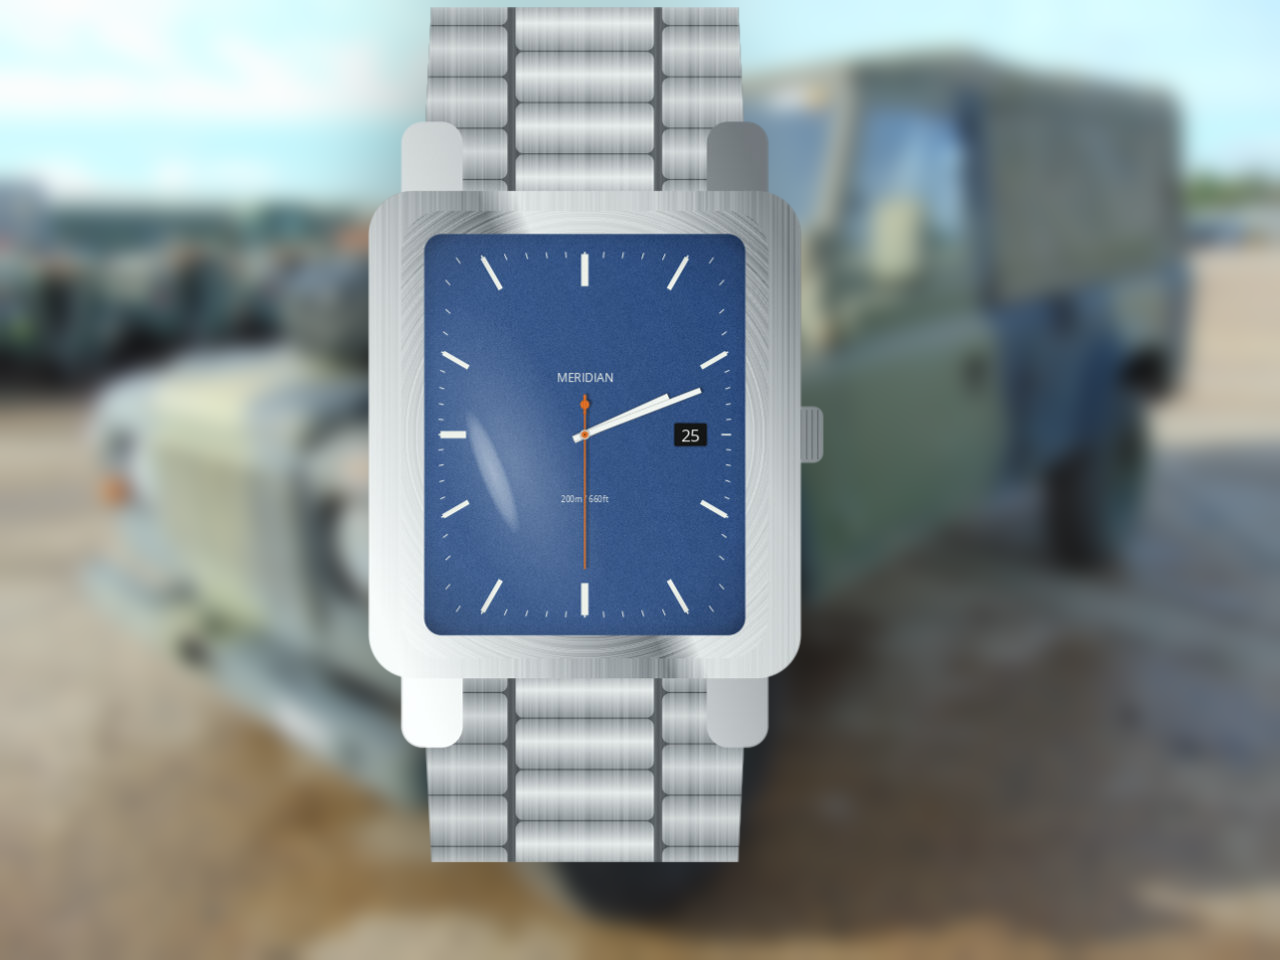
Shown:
2 h 11 min 30 s
